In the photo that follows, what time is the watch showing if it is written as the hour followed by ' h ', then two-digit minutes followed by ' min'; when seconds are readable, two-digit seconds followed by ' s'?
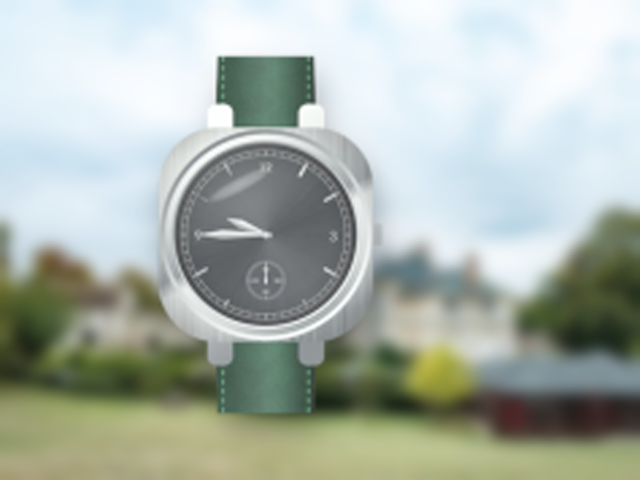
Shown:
9 h 45 min
